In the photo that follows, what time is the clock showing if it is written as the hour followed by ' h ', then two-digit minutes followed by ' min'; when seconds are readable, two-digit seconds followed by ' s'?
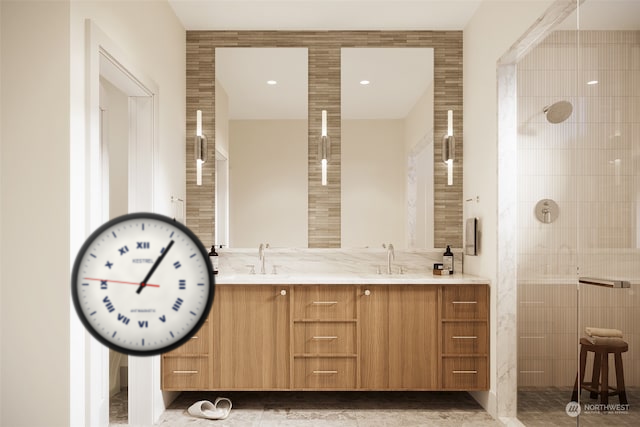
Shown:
1 h 05 min 46 s
